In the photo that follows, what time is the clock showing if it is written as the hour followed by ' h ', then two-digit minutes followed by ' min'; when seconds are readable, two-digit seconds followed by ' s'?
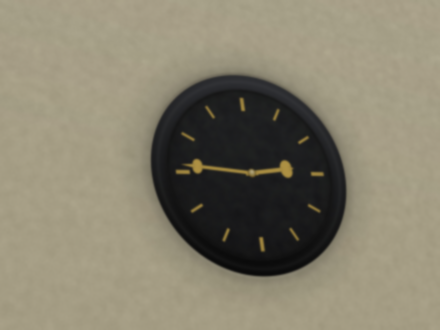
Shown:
2 h 46 min
